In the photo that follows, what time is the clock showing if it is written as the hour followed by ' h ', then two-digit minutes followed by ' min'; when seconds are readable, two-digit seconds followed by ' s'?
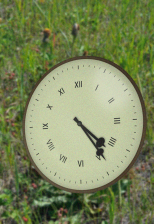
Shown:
4 h 24 min
